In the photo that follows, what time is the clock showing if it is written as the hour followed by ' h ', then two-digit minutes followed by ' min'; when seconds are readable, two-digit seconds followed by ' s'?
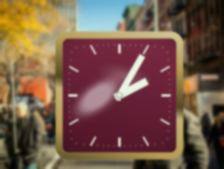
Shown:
2 h 05 min
